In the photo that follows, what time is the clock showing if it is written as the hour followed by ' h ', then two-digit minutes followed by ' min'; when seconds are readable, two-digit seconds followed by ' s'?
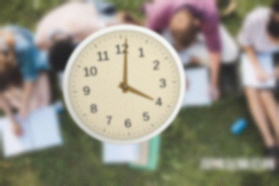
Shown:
4 h 01 min
